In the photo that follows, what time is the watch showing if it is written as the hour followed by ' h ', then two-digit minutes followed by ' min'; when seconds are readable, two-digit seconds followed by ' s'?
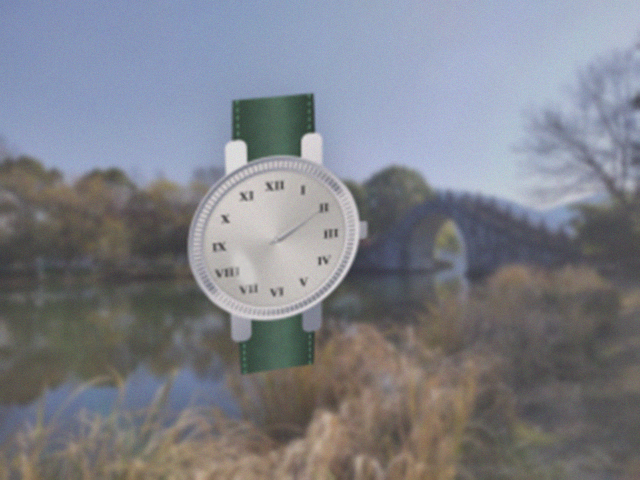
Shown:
2 h 10 min
